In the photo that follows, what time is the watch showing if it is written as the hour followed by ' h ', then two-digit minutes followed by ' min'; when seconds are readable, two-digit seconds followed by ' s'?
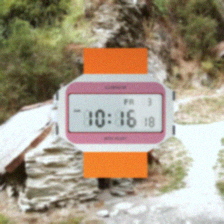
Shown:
10 h 16 min 18 s
